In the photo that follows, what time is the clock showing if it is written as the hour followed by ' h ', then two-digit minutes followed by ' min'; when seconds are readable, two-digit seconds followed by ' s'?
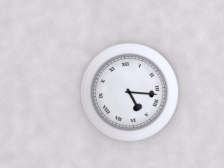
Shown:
5 h 17 min
